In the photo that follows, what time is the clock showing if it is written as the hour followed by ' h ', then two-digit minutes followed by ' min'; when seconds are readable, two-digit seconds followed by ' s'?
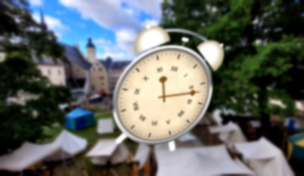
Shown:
11 h 12 min
